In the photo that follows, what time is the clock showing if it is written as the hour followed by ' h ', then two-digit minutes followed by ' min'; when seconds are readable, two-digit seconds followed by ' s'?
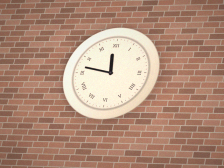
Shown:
11 h 47 min
